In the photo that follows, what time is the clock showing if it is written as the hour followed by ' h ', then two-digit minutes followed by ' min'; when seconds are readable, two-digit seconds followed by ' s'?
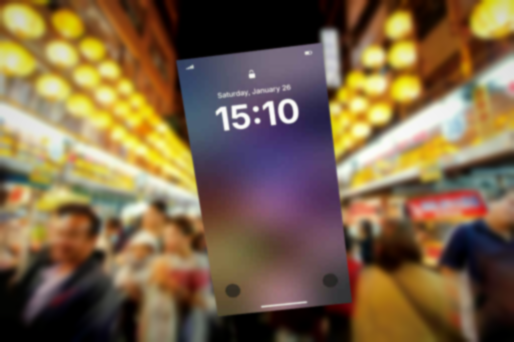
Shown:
15 h 10 min
